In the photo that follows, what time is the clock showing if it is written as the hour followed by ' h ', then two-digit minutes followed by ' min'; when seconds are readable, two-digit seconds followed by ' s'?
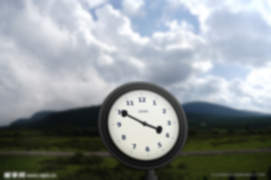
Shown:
3 h 50 min
